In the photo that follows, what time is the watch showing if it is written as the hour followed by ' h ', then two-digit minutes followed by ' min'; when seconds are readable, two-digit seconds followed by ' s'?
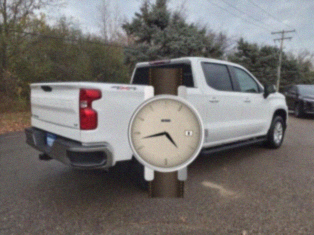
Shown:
4 h 43 min
